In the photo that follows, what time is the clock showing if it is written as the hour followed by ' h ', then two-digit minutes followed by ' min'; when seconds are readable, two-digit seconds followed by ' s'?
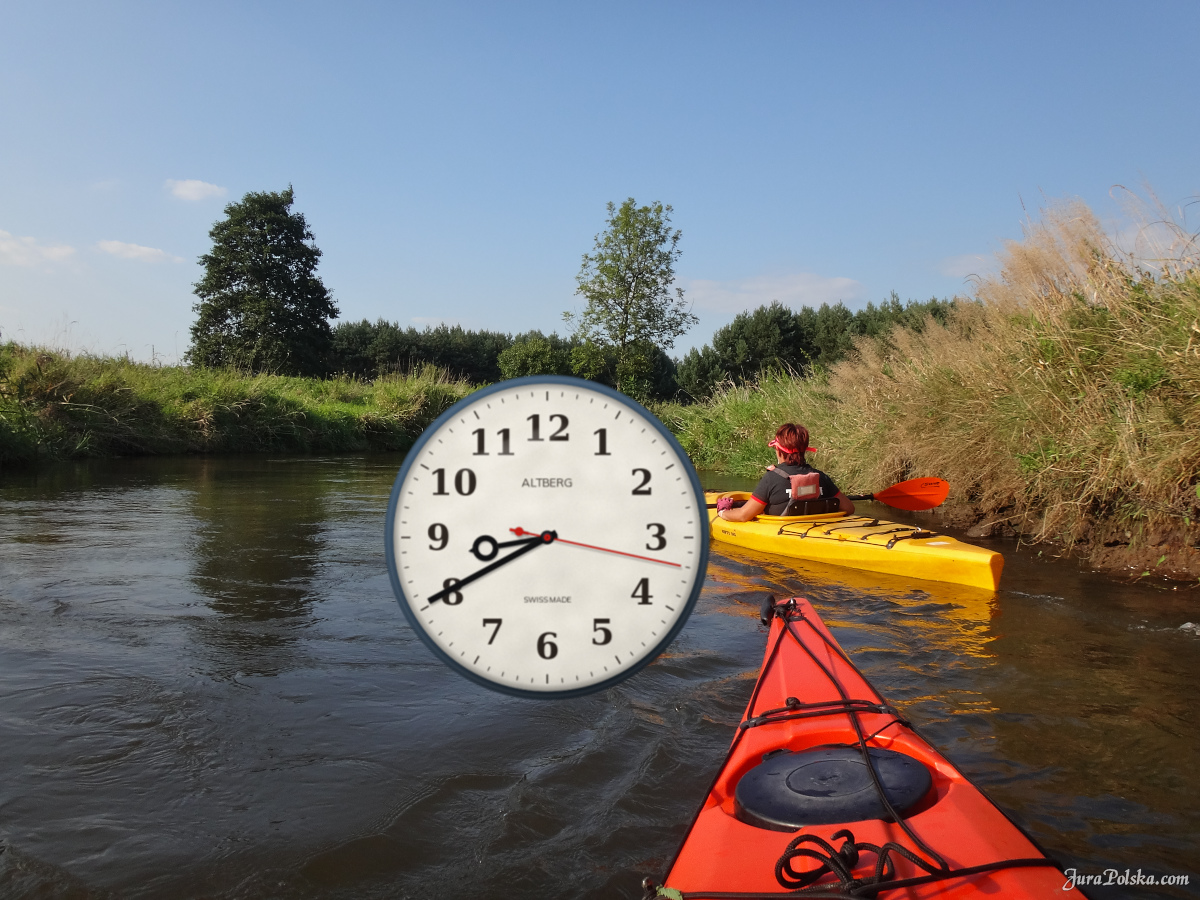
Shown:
8 h 40 min 17 s
